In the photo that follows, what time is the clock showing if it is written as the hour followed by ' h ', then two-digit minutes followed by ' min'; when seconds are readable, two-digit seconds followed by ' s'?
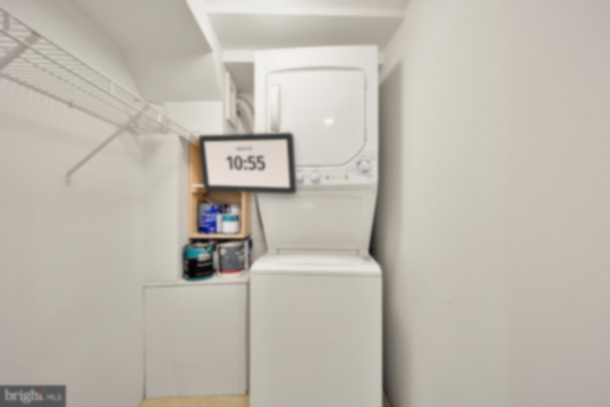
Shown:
10 h 55 min
